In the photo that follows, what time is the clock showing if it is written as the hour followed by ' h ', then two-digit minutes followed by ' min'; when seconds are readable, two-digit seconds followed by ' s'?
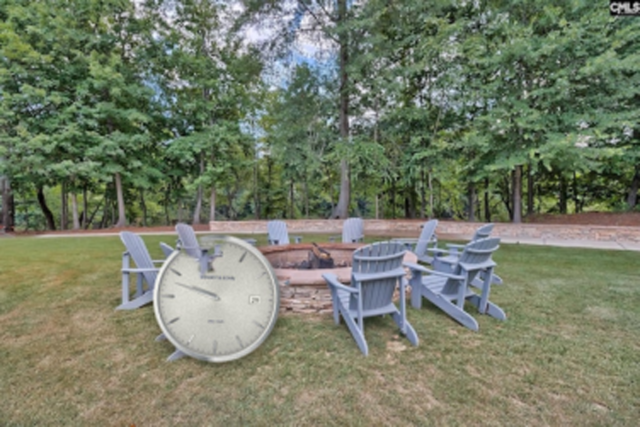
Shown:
9 h 48 min
